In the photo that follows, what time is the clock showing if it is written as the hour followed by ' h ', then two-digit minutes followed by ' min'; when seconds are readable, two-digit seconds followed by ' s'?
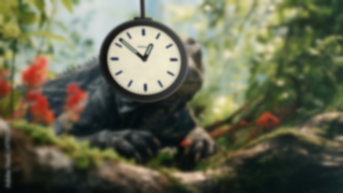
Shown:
12 h 52 min
